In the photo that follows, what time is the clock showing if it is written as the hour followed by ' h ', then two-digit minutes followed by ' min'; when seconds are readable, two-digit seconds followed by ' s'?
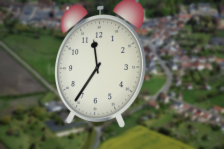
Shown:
11 h 36 min
